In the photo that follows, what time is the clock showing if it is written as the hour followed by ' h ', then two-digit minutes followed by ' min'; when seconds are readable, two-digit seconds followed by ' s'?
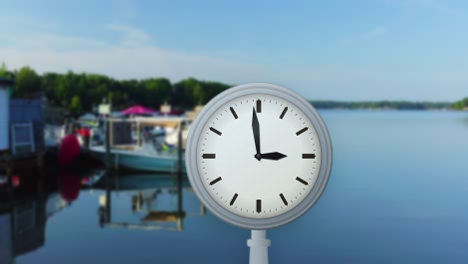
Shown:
2 h 59 min
